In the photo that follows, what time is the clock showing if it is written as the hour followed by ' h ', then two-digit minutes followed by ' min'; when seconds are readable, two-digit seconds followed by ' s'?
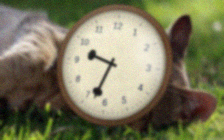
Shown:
9 h 33 min
